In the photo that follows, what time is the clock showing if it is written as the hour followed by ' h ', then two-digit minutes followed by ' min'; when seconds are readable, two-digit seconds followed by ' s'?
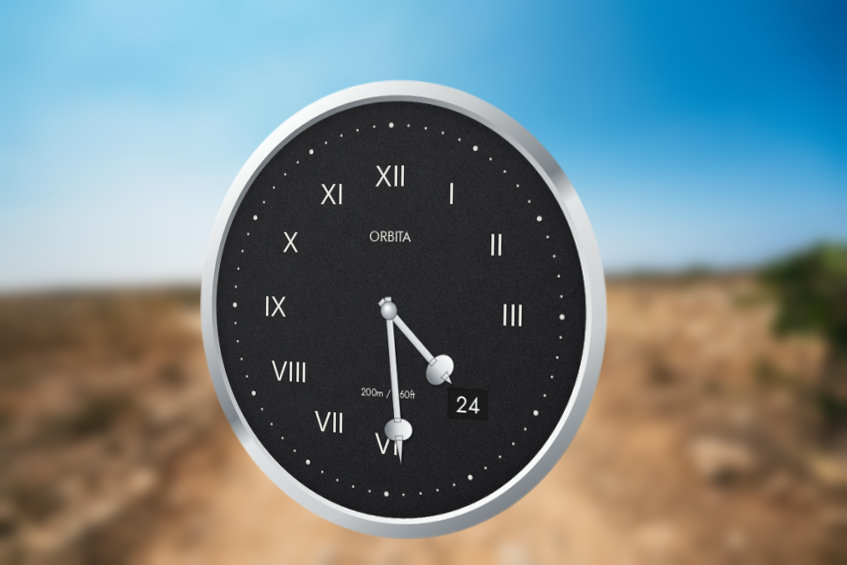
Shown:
4 h 29 min
